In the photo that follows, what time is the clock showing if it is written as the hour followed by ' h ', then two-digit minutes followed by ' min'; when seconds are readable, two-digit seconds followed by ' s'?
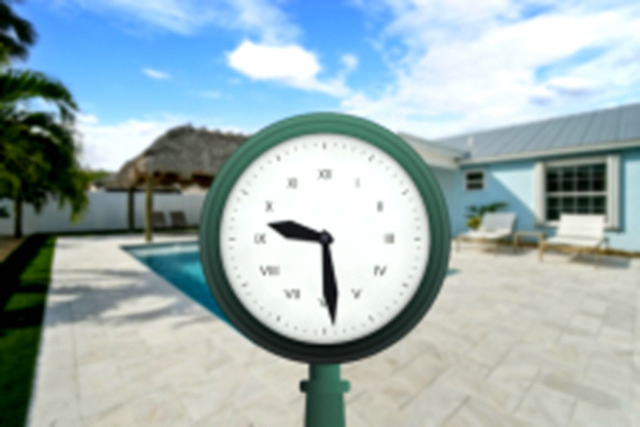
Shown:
9 h 29 min
